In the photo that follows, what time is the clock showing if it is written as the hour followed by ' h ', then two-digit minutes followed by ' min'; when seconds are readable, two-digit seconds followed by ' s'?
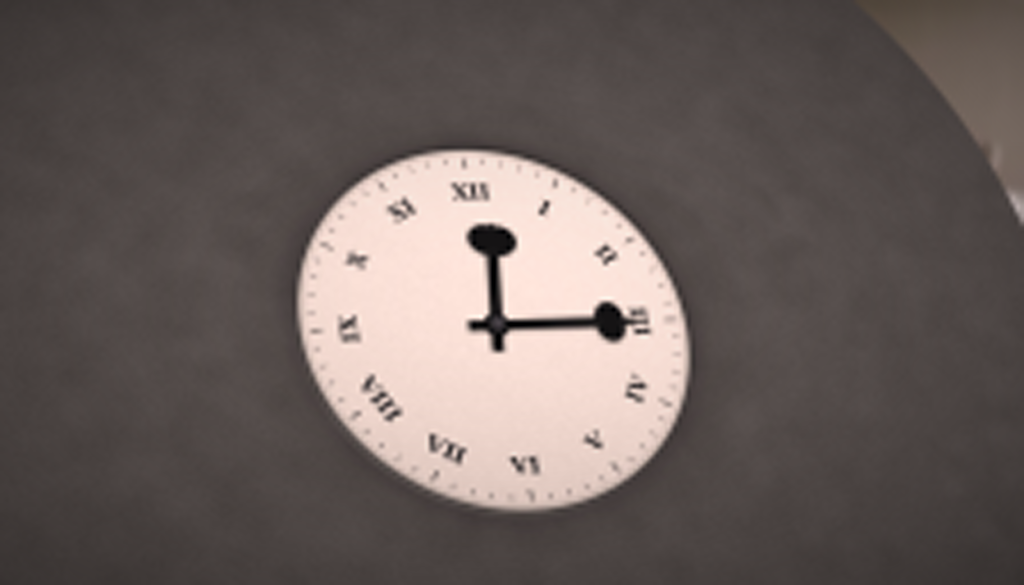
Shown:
12 h 15 min
